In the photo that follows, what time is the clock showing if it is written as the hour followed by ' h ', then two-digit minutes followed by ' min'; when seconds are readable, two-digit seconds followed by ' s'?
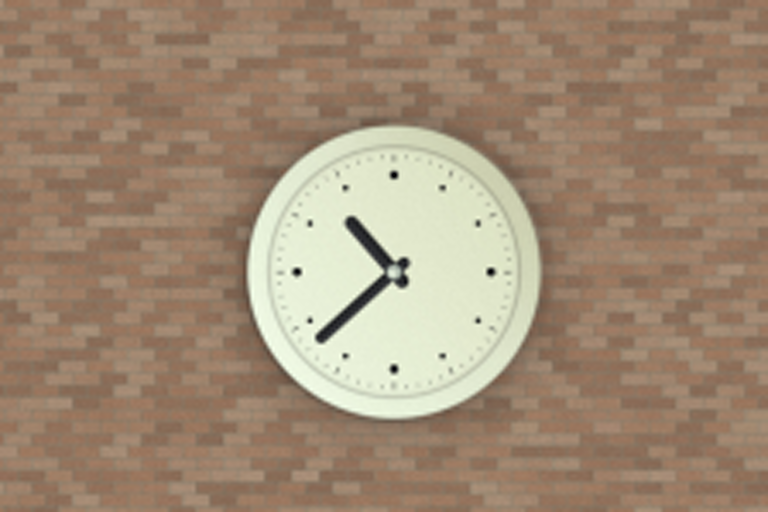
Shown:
10 h 38 min
